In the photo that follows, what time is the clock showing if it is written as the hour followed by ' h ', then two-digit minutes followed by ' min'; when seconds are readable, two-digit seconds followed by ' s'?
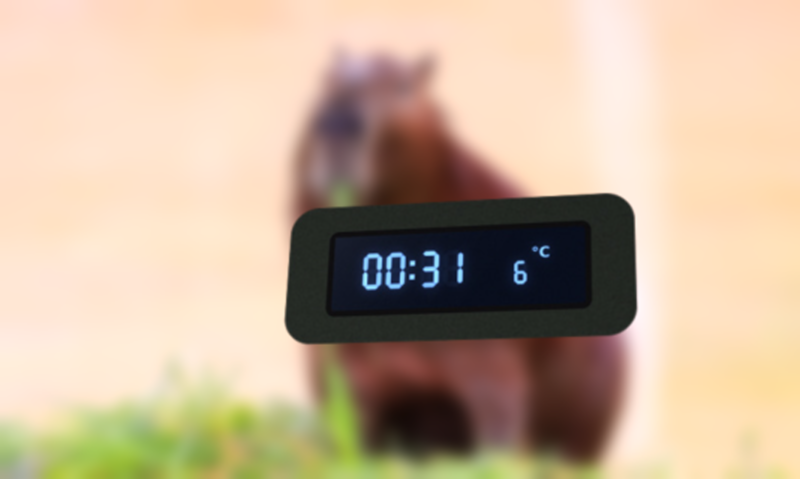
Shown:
0 h 31 min
